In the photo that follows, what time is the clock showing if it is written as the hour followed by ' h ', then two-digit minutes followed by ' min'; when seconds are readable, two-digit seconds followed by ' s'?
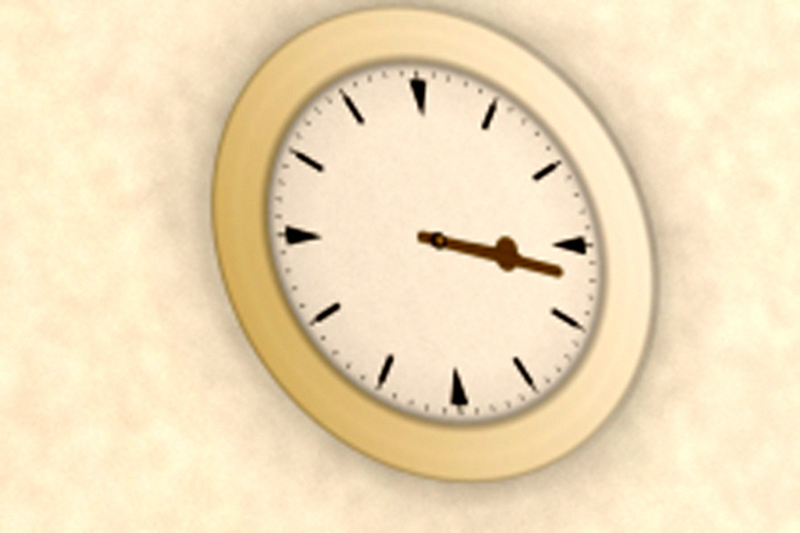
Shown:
3 h 17 min
